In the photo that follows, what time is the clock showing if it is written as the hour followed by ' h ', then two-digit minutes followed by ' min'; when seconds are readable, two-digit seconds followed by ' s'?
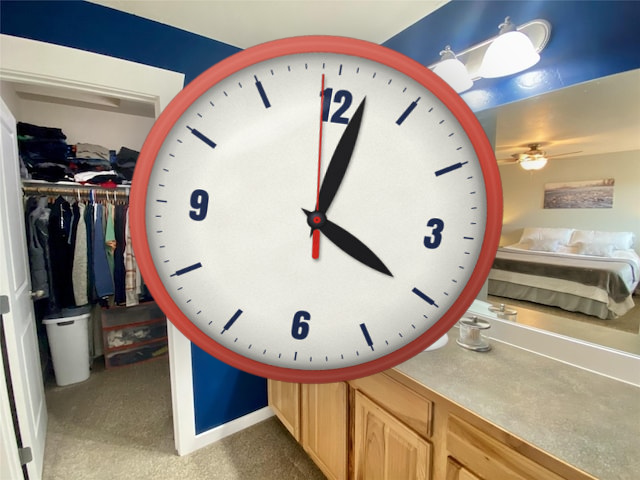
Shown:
4 h 01 min 59 s
